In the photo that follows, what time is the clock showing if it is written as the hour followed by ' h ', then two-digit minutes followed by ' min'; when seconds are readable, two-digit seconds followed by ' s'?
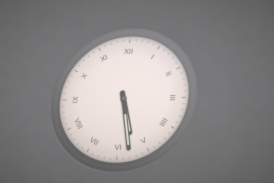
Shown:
5 h 28 min
